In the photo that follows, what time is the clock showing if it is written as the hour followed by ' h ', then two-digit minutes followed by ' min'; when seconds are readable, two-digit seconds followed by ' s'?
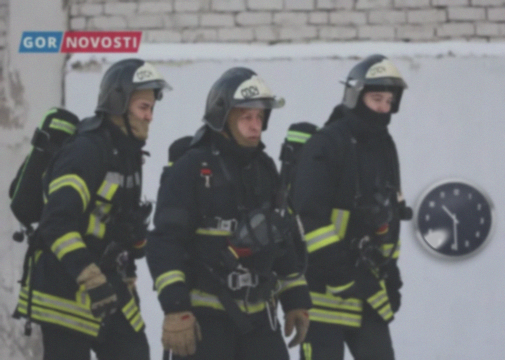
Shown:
10 h 29 min
